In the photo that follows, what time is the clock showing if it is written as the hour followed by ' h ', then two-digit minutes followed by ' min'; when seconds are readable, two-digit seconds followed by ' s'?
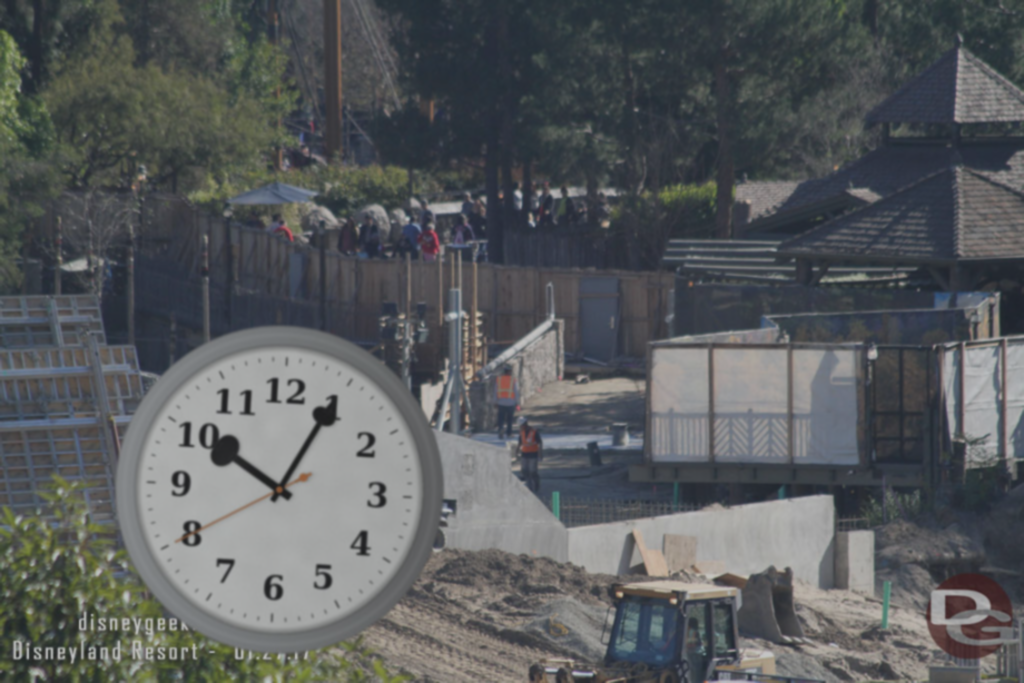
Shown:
10 h 04 min 40 s
